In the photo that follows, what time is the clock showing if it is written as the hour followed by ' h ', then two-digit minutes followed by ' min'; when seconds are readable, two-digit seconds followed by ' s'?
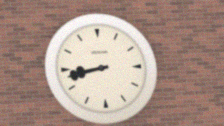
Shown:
8 h 43 min
